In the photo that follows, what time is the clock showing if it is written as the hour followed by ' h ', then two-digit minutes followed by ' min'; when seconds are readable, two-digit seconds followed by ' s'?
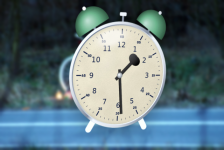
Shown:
1 h 29 min
